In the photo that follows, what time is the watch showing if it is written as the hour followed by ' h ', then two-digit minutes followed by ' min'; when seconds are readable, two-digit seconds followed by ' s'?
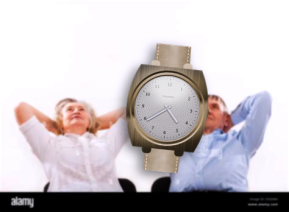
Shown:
4 h 39 min
